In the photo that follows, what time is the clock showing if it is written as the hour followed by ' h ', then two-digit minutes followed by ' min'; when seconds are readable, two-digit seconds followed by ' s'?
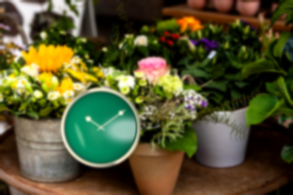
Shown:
10 h 09 min
